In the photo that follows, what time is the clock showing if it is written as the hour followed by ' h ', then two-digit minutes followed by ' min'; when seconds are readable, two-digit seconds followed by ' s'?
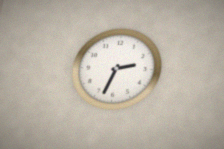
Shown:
2 h 33 min
